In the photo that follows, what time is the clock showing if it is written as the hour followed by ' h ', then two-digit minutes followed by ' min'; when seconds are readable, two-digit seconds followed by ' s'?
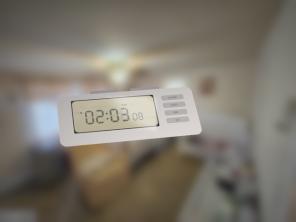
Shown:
2 h 03 min 08 s
